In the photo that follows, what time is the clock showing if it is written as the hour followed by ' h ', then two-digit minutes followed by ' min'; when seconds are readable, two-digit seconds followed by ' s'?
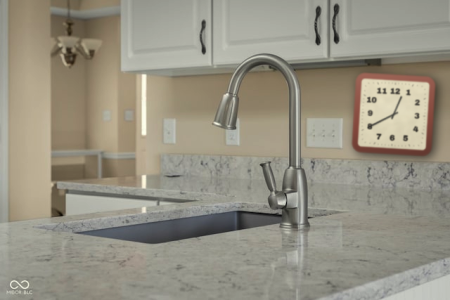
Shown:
12 h 40 min
